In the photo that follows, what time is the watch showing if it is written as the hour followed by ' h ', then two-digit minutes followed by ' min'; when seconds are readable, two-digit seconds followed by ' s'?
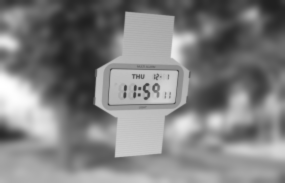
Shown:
11 h 59 min
